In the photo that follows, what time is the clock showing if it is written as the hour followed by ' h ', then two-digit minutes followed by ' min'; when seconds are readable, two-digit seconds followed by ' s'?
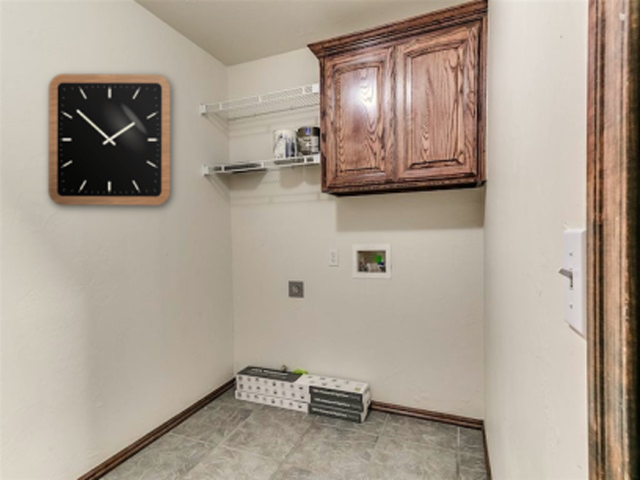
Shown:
1 h 52 min
